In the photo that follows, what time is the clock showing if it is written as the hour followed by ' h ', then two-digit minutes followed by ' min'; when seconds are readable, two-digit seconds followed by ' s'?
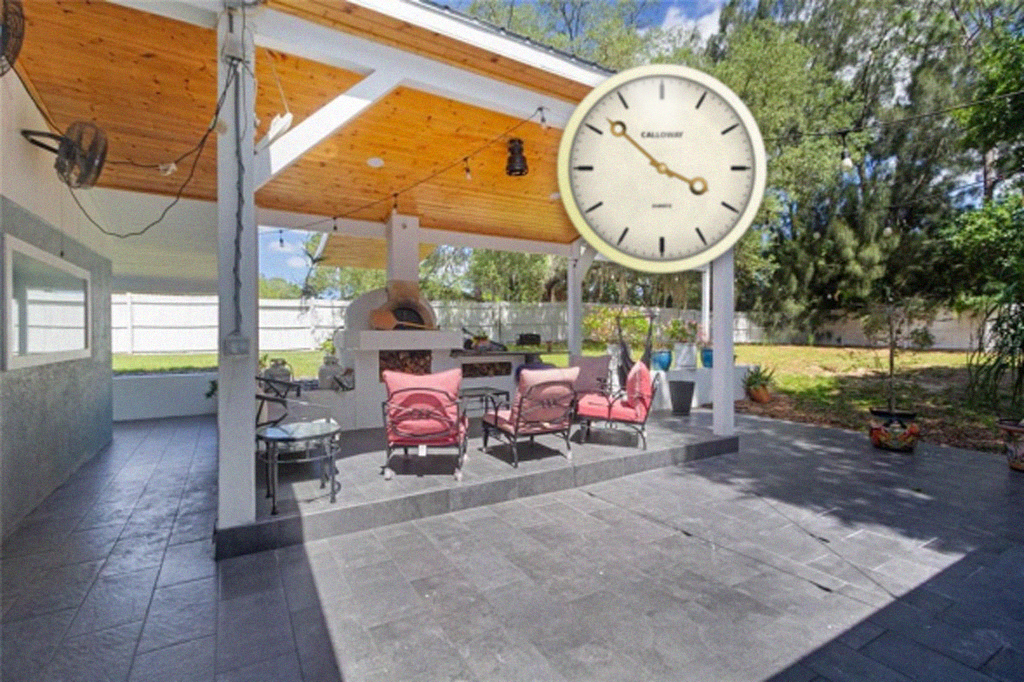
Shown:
3 h 52 min
